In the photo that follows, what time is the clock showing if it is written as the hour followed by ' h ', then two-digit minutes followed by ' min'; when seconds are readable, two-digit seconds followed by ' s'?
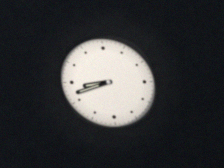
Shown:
8 h 42 min
